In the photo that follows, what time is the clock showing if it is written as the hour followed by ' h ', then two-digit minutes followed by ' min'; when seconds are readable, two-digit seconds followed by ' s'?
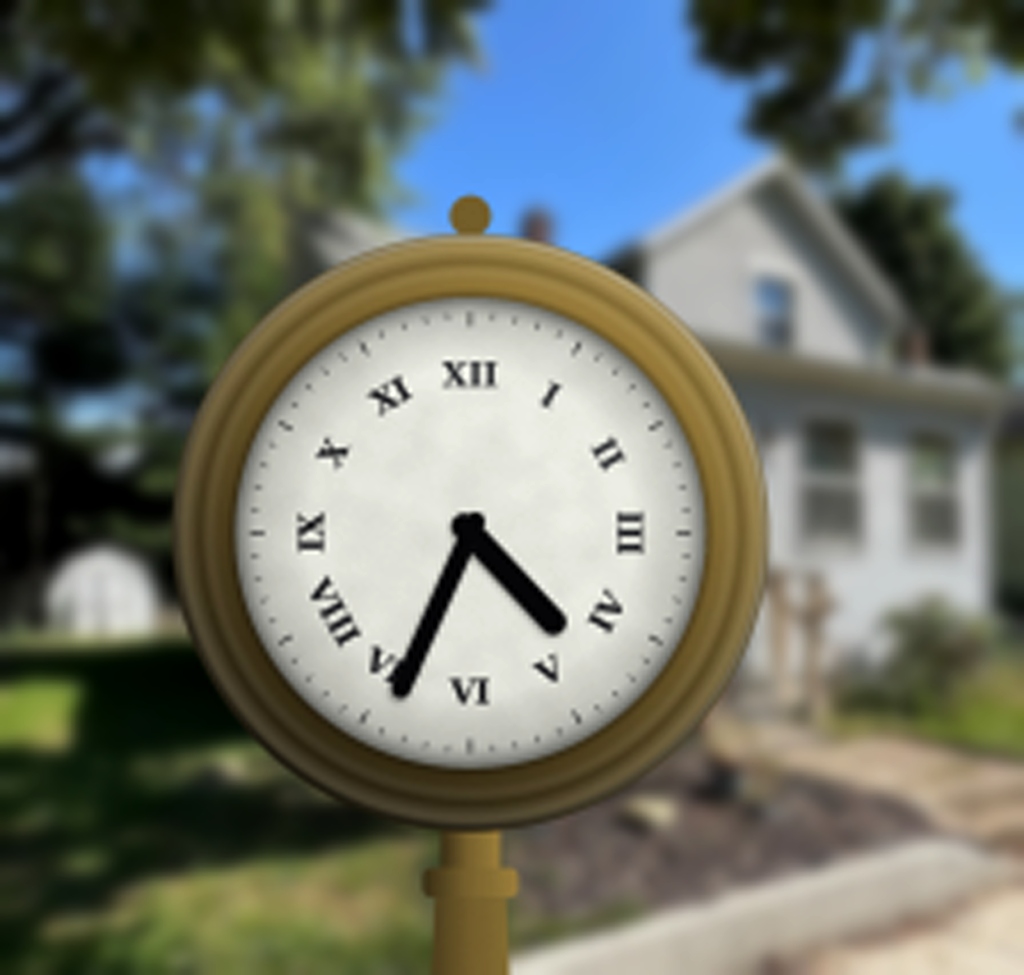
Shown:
4 h 34 min
